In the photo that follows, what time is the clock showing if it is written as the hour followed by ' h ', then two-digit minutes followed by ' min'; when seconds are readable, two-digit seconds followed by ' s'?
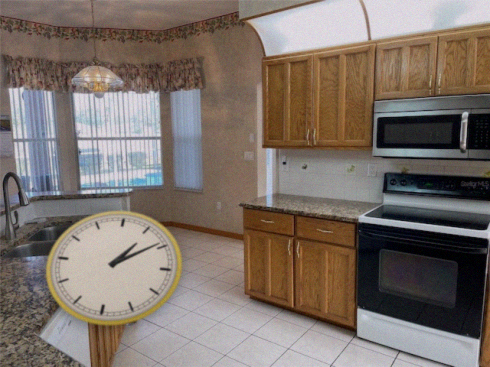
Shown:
1 h 09 min
